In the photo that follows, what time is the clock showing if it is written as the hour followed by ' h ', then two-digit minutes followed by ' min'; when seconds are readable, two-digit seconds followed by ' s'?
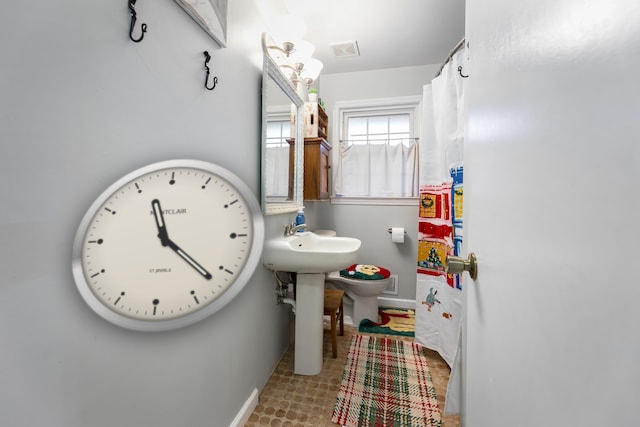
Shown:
11 h 22 min
